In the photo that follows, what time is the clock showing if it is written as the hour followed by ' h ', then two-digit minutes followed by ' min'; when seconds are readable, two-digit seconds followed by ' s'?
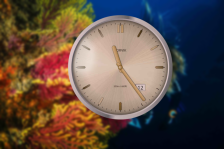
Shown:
11 h 24 min
